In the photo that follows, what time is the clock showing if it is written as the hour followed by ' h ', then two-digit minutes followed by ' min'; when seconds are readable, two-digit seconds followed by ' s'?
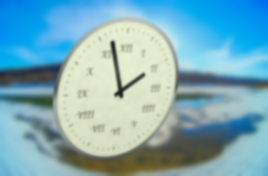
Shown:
1 h 57 min
